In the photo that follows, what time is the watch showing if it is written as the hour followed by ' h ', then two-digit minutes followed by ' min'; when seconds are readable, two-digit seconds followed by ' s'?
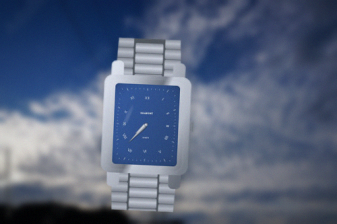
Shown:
7 h 37 min
